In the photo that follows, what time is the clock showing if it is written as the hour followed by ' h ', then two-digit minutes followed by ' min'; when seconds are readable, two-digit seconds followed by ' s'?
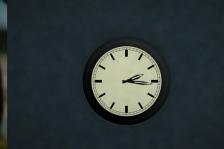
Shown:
2 h 16 min
